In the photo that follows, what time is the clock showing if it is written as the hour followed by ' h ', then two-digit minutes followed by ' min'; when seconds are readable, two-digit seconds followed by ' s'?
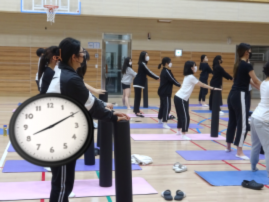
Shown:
8 h 10 min
